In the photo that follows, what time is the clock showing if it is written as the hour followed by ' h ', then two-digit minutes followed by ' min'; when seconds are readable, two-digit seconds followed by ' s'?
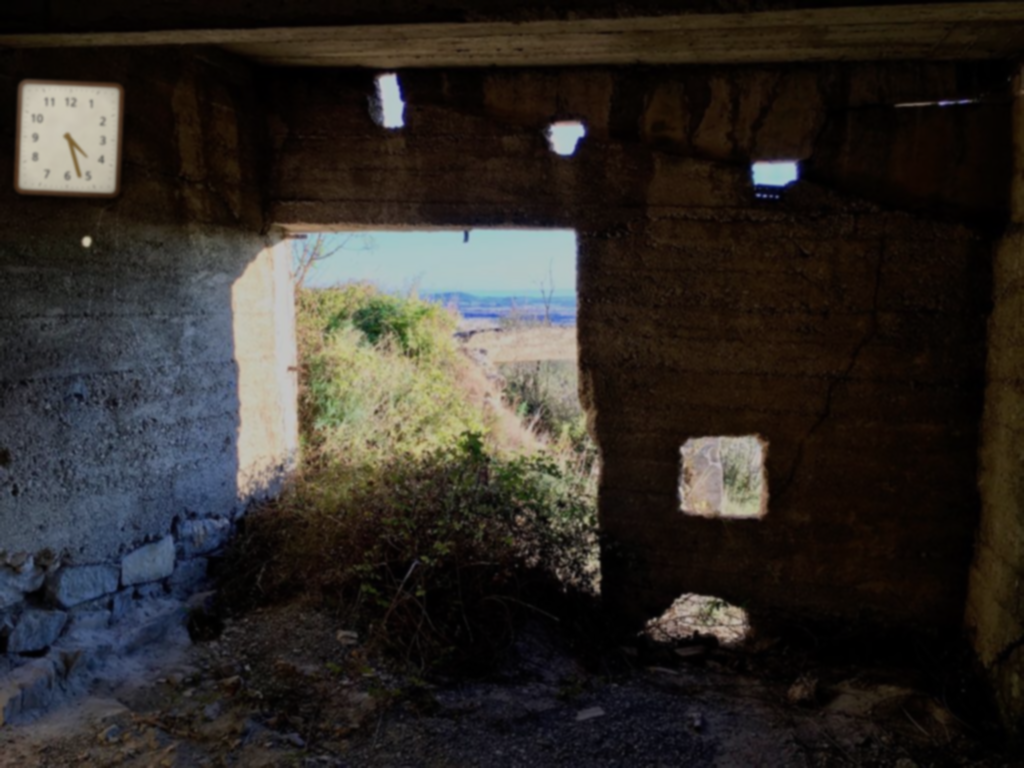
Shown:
4 h 27 min
